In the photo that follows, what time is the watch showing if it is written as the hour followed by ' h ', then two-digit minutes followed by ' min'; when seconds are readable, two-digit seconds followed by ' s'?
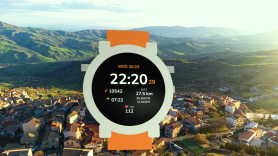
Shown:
22 h 20 min
